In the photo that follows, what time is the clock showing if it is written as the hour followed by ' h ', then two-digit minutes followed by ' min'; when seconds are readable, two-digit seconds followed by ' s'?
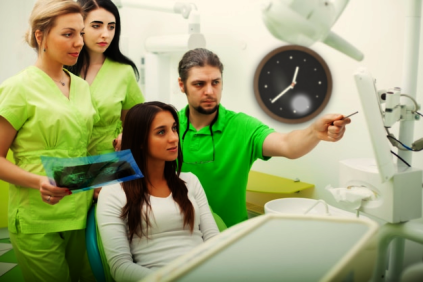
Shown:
12 h 39 min
